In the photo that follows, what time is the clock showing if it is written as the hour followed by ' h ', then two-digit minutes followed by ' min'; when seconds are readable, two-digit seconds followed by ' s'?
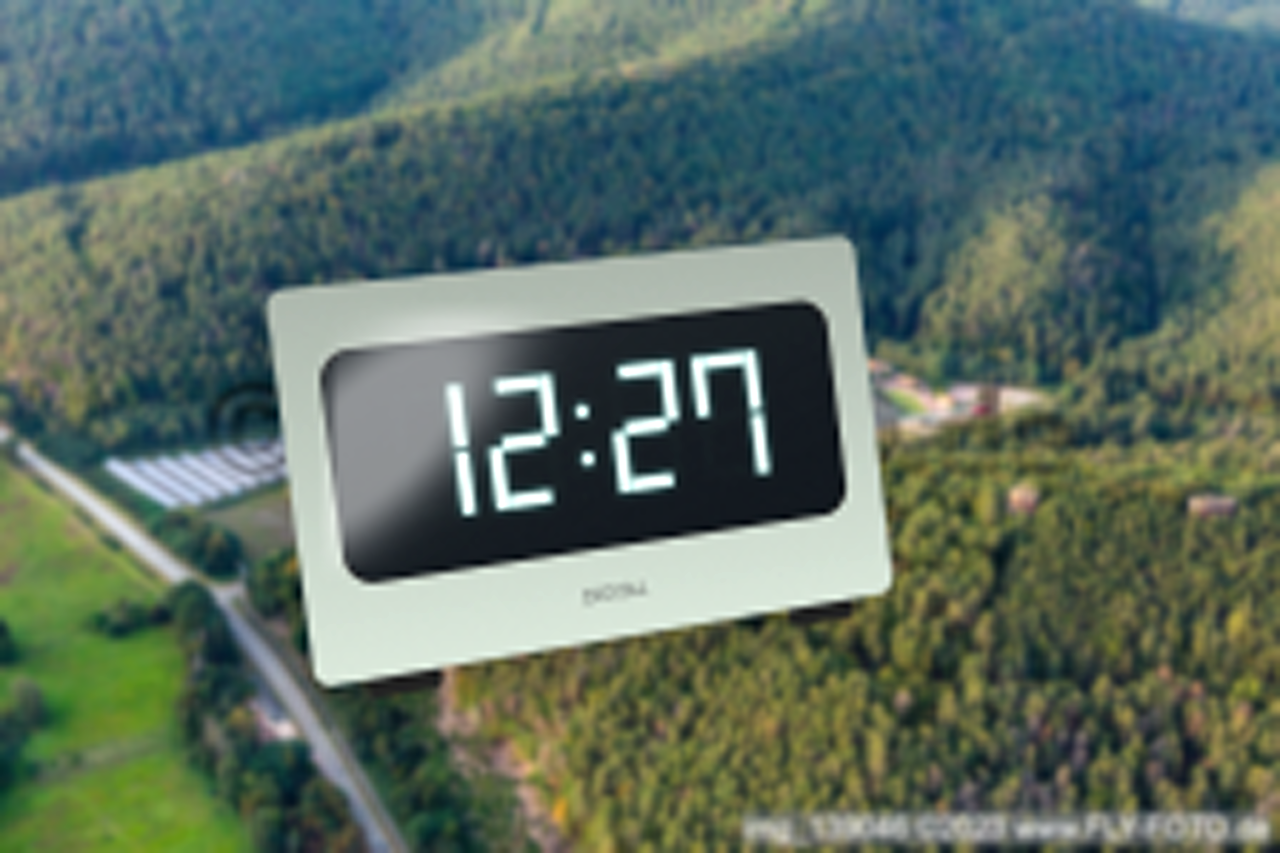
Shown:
12 h 27 min
